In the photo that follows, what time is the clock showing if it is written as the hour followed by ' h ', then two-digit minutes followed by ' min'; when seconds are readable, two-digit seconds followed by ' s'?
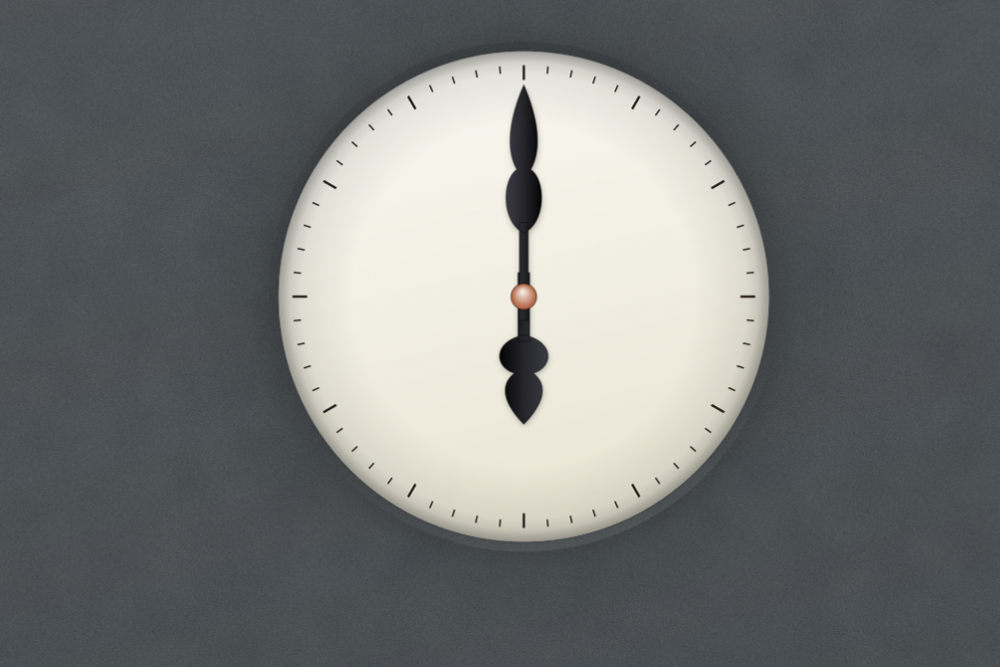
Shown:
6 h 00 min
